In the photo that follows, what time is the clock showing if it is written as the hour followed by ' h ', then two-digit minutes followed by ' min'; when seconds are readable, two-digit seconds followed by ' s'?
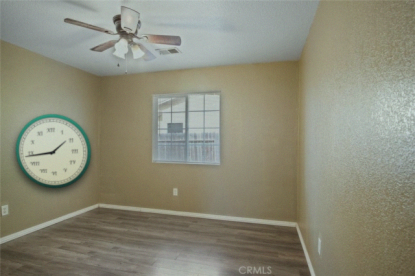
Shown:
1 h 44 min
